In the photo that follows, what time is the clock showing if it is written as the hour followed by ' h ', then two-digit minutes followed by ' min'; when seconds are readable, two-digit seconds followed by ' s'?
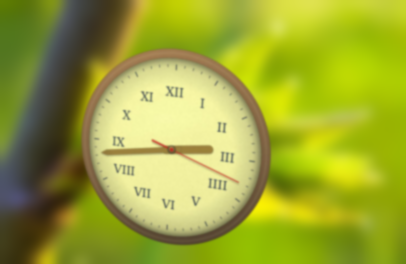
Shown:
2 h 43 min 18 s
